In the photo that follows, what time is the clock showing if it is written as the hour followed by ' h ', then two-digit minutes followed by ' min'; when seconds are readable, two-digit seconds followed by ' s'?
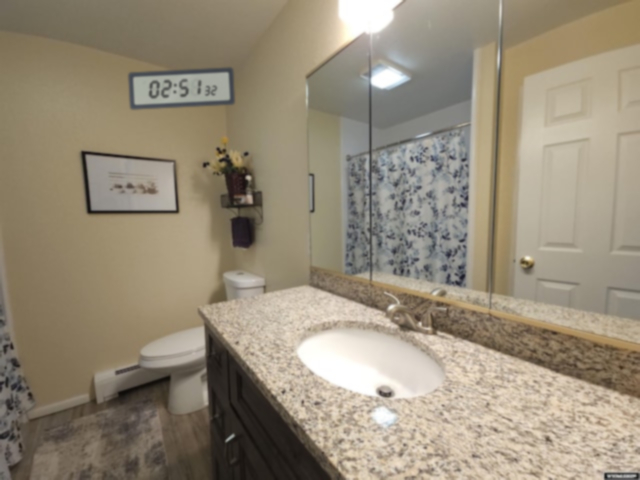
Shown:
2 h 51 min
